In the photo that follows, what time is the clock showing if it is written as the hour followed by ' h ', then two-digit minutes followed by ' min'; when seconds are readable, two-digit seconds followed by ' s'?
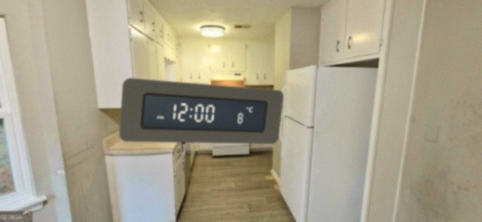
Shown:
12 h 00 min
